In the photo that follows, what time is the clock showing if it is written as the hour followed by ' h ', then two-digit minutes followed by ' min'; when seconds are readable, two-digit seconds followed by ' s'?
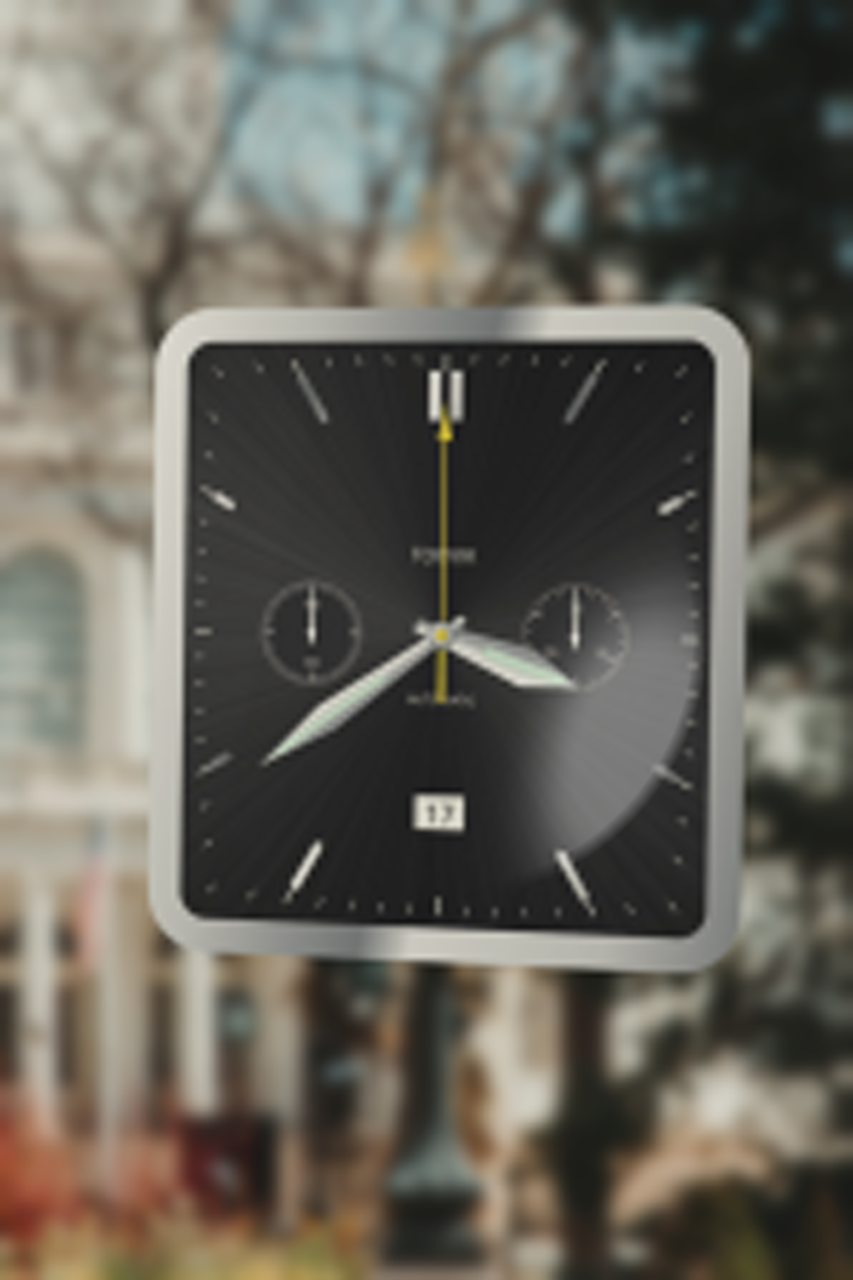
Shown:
3 h 39 min
